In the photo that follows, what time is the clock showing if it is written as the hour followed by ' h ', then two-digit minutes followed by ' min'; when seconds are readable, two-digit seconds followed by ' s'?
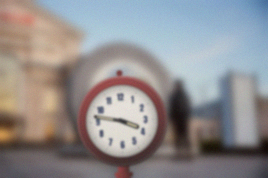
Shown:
3 h 47 min
